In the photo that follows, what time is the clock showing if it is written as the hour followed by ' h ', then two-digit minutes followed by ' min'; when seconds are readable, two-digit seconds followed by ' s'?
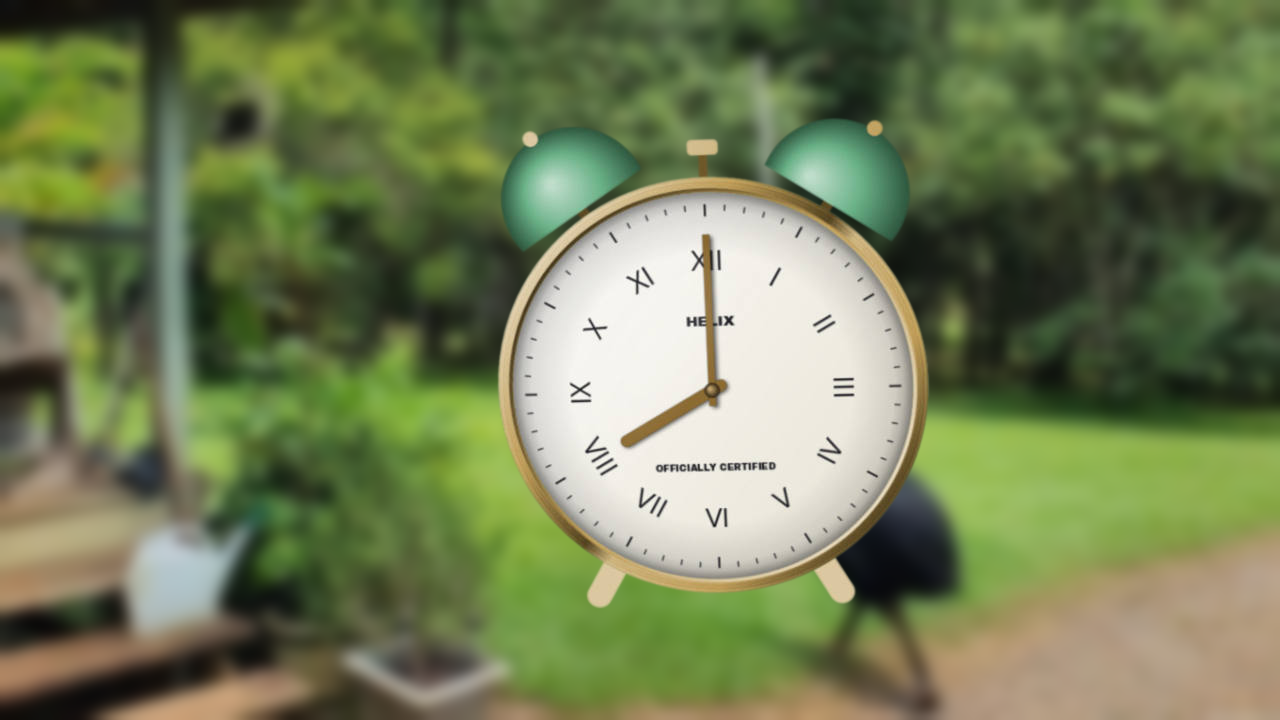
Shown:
8 h 00 min
